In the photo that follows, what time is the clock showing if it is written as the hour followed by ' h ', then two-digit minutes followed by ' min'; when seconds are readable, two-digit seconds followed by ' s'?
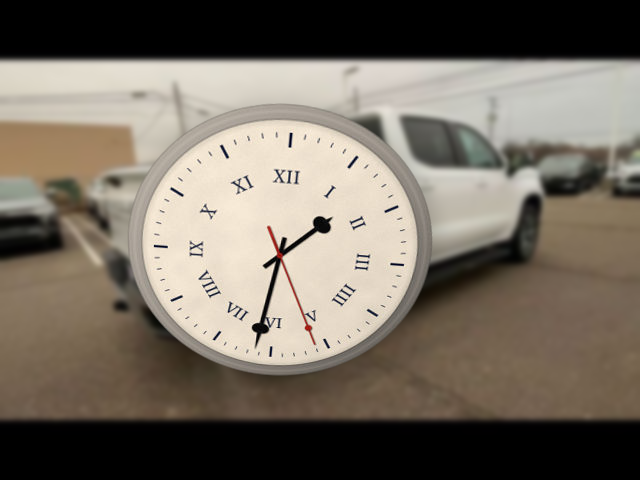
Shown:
1 h 31 min 26 s
